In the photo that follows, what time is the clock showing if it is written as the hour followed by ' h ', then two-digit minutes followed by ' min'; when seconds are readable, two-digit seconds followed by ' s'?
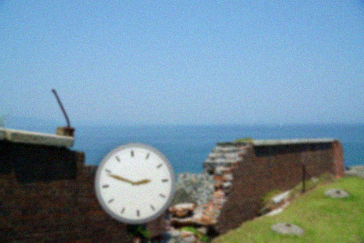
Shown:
2 h 49 min
